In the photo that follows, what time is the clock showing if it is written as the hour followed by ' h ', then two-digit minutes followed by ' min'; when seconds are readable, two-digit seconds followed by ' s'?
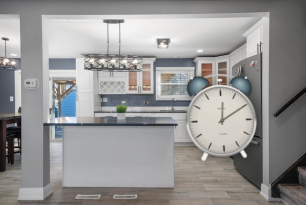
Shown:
12 h 10 min
